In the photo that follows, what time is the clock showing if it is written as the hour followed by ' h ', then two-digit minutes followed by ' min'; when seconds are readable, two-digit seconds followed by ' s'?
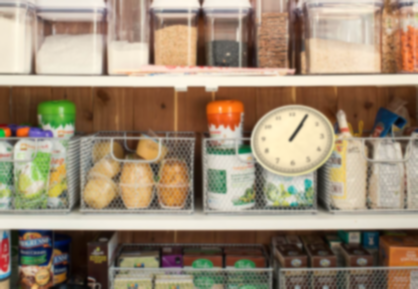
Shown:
1 h 05 min
